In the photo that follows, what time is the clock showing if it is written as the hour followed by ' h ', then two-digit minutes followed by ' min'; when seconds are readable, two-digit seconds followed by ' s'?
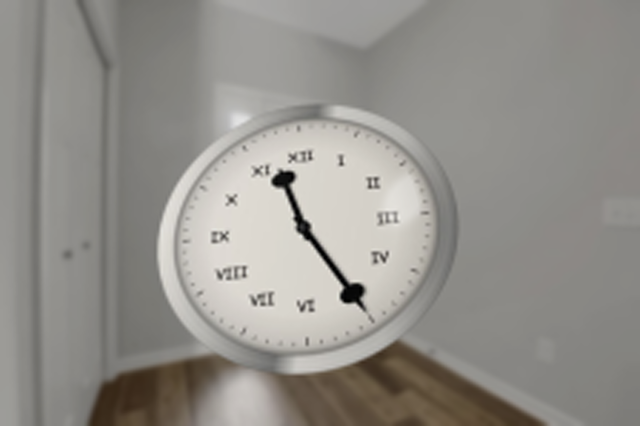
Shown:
11 h 25 min
